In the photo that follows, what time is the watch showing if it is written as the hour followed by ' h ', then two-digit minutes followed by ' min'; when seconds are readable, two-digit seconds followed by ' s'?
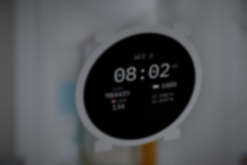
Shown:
8 h 02 min
